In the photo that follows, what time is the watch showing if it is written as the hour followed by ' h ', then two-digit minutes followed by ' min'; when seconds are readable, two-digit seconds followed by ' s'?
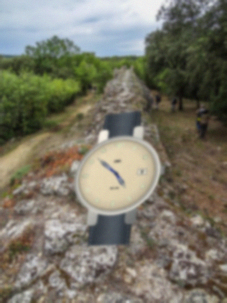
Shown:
4 h 52 min
